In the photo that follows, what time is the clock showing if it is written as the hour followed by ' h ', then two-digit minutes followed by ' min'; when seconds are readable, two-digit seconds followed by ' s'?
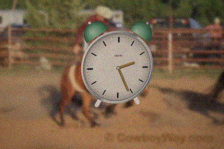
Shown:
2 h 26 min
